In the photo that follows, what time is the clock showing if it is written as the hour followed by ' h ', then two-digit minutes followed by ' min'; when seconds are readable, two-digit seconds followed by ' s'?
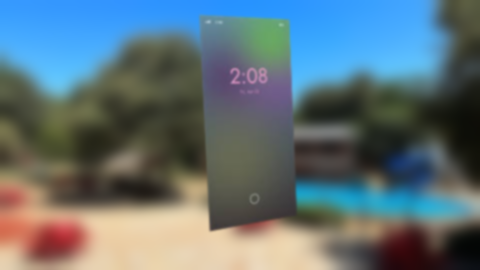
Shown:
2 h 08 min
